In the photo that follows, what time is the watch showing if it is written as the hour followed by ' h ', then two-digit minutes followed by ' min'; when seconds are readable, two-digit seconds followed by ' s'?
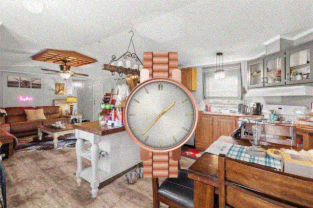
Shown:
1 h 37 min
